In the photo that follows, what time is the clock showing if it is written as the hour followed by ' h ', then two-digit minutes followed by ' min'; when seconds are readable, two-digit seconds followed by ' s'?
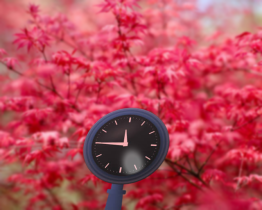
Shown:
11 h 45 min
